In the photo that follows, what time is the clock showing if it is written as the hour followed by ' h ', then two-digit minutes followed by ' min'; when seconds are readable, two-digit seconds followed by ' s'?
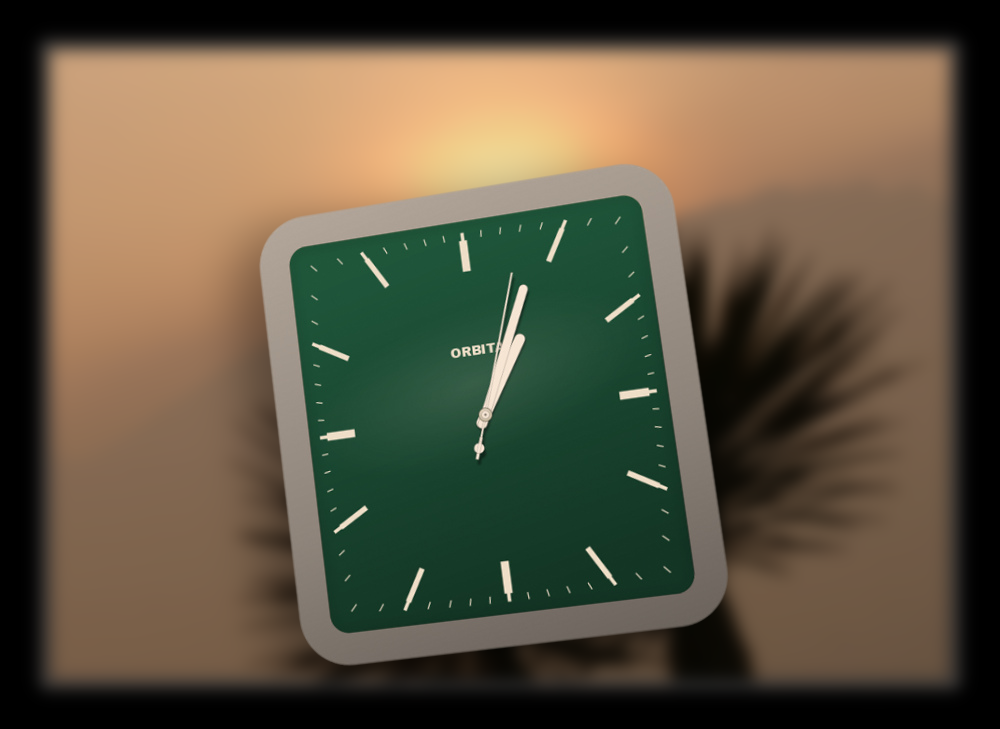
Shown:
1 h 04 min 03 s
